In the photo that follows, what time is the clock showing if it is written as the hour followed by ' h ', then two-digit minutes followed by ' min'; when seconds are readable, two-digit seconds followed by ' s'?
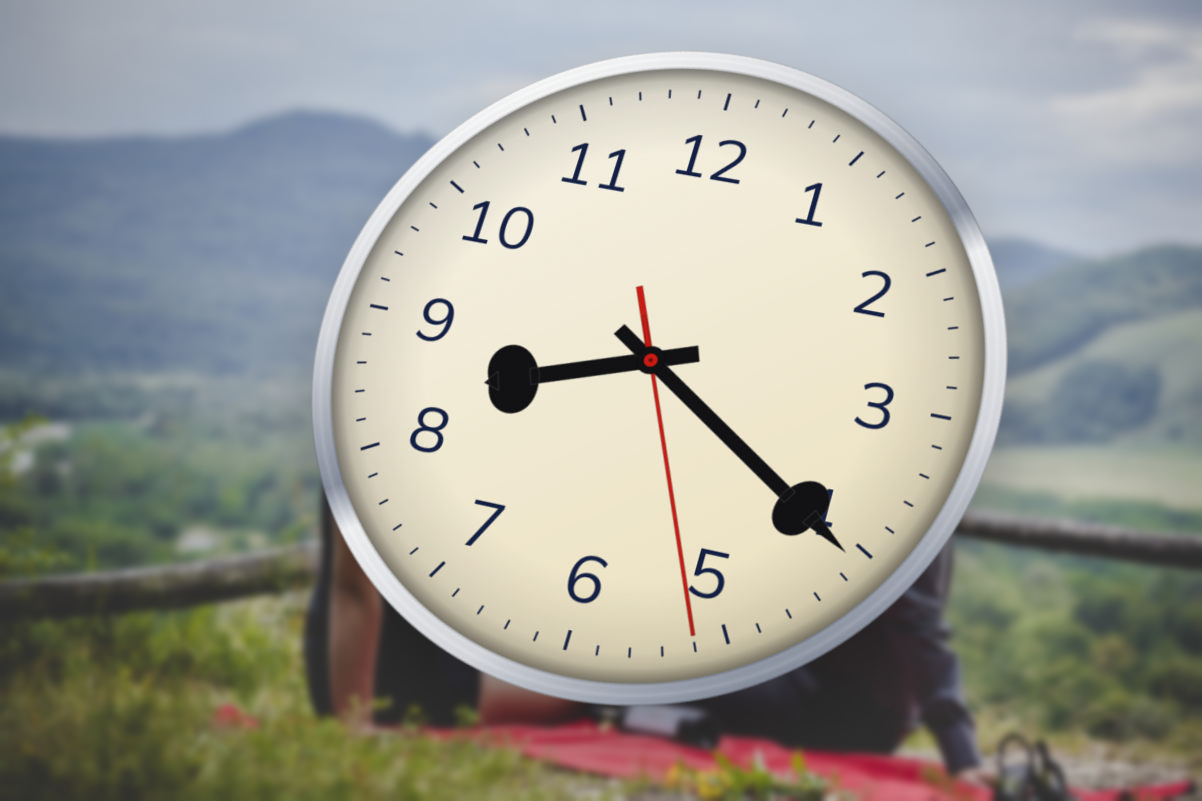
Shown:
8 h 20 min 26 s
